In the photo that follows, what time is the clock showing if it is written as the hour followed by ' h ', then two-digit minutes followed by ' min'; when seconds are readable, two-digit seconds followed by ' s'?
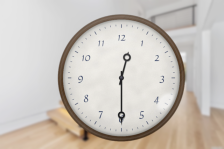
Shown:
12 h 30 min
